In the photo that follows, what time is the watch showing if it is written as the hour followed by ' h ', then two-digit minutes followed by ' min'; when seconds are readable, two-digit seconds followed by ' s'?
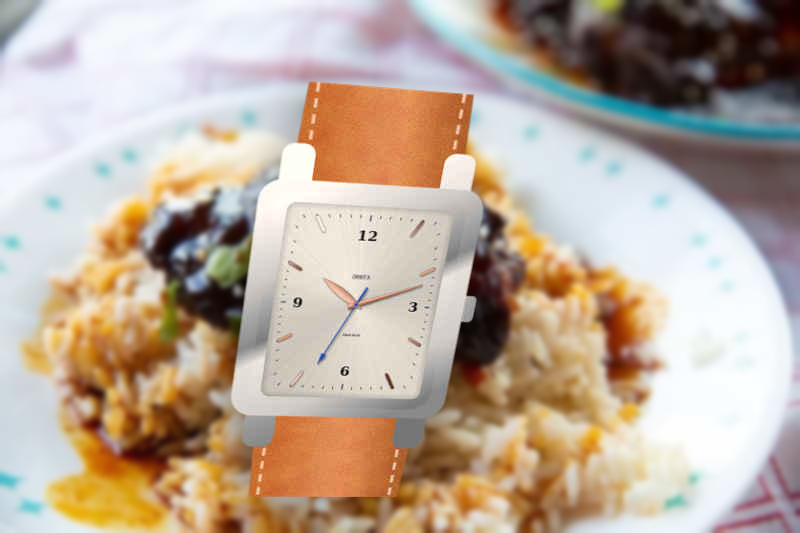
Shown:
10 h 11 min 34 s
